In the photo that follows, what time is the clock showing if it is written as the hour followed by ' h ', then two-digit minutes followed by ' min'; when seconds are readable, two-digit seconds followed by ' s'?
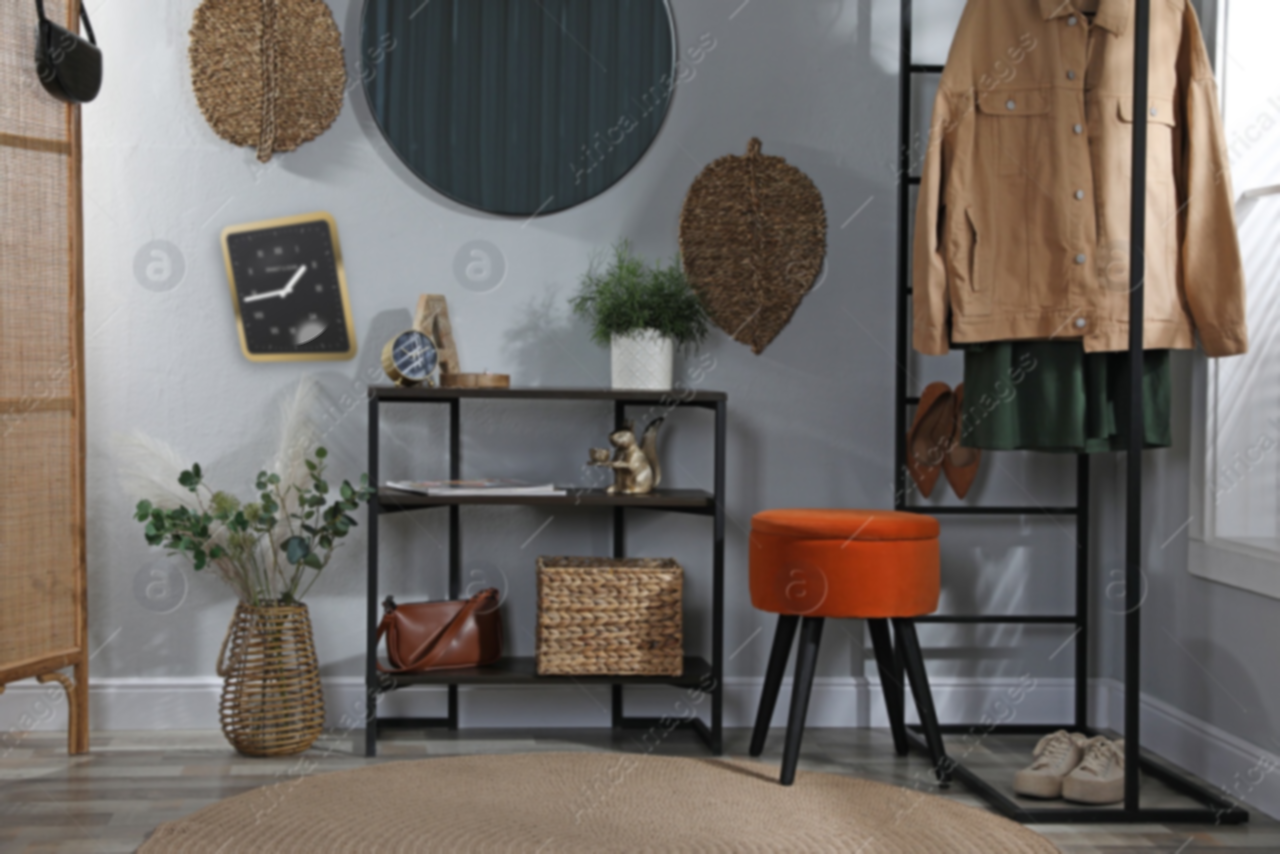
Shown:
1 h 44 min
